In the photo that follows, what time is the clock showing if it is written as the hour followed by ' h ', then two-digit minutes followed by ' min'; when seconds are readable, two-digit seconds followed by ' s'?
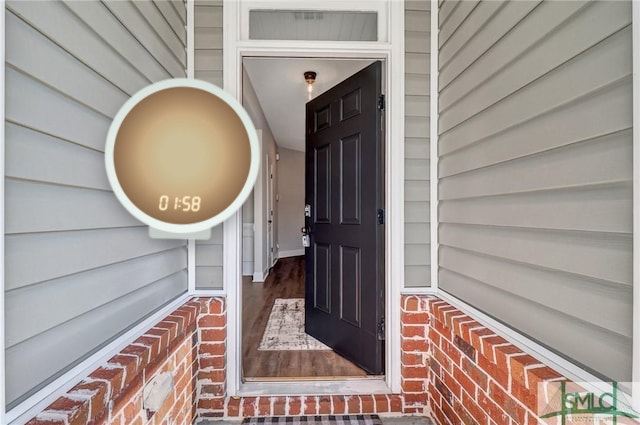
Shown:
1 h 58 min
